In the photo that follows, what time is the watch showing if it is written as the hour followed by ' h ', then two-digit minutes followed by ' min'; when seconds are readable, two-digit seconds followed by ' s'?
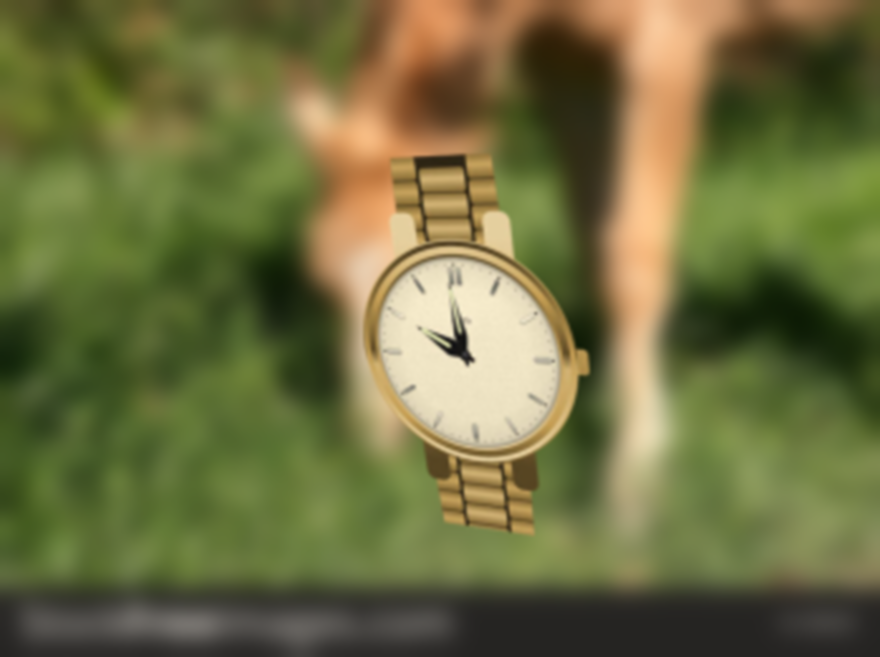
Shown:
9 h 59 min
